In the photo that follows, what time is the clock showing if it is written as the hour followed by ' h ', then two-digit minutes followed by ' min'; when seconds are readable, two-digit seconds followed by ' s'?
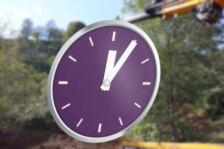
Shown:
12 h 05 min
